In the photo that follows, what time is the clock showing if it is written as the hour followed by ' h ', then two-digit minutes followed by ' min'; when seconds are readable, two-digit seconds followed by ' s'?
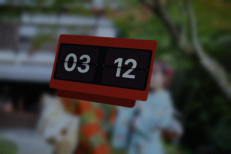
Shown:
3 h 12 min
